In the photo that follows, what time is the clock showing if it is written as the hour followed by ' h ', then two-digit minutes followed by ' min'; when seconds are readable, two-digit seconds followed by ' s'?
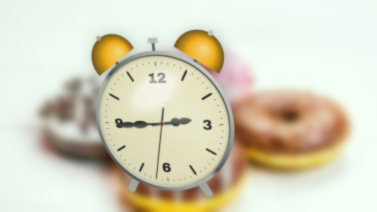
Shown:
2 h 44 min 32 s
